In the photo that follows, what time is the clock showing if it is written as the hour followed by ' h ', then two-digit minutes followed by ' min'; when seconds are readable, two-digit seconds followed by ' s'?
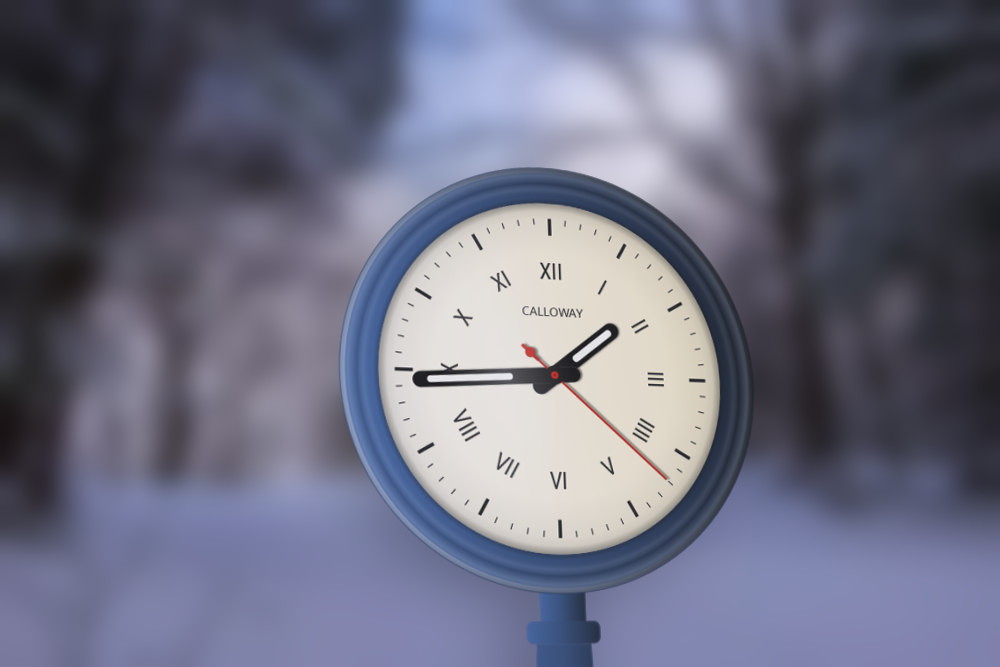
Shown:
1 h 44 min 22 s
